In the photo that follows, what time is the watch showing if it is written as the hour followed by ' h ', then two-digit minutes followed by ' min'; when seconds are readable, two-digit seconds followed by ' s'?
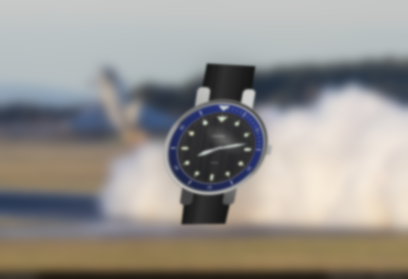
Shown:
8 h 13 min
